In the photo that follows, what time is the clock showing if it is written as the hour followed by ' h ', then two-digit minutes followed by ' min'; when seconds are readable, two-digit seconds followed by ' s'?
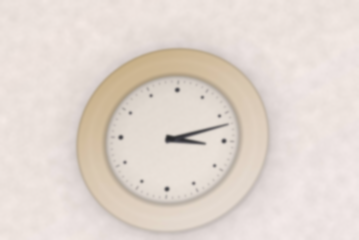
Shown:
3 h 12 min
